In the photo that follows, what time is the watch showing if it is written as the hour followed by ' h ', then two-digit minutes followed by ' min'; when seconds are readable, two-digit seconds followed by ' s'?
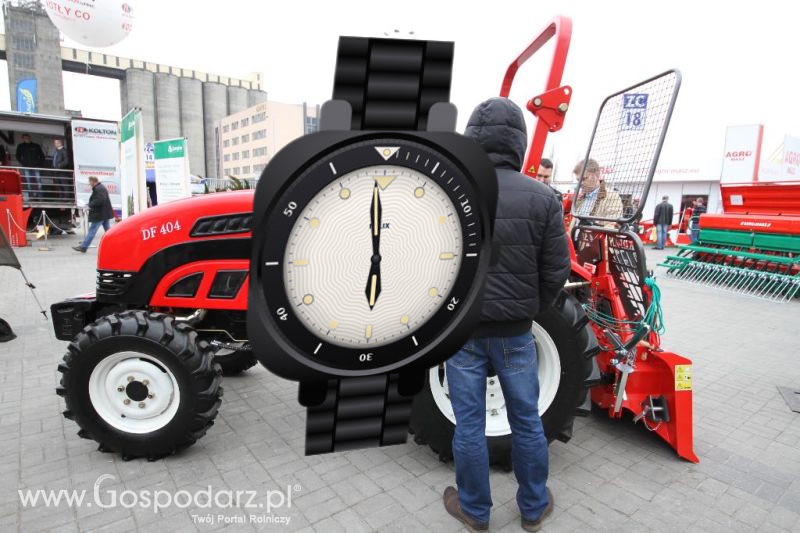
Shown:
5 h 59 min
